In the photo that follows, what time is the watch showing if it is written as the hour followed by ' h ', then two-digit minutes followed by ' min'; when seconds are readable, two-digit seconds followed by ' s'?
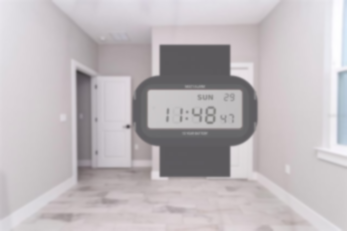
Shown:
11 h 48 min
